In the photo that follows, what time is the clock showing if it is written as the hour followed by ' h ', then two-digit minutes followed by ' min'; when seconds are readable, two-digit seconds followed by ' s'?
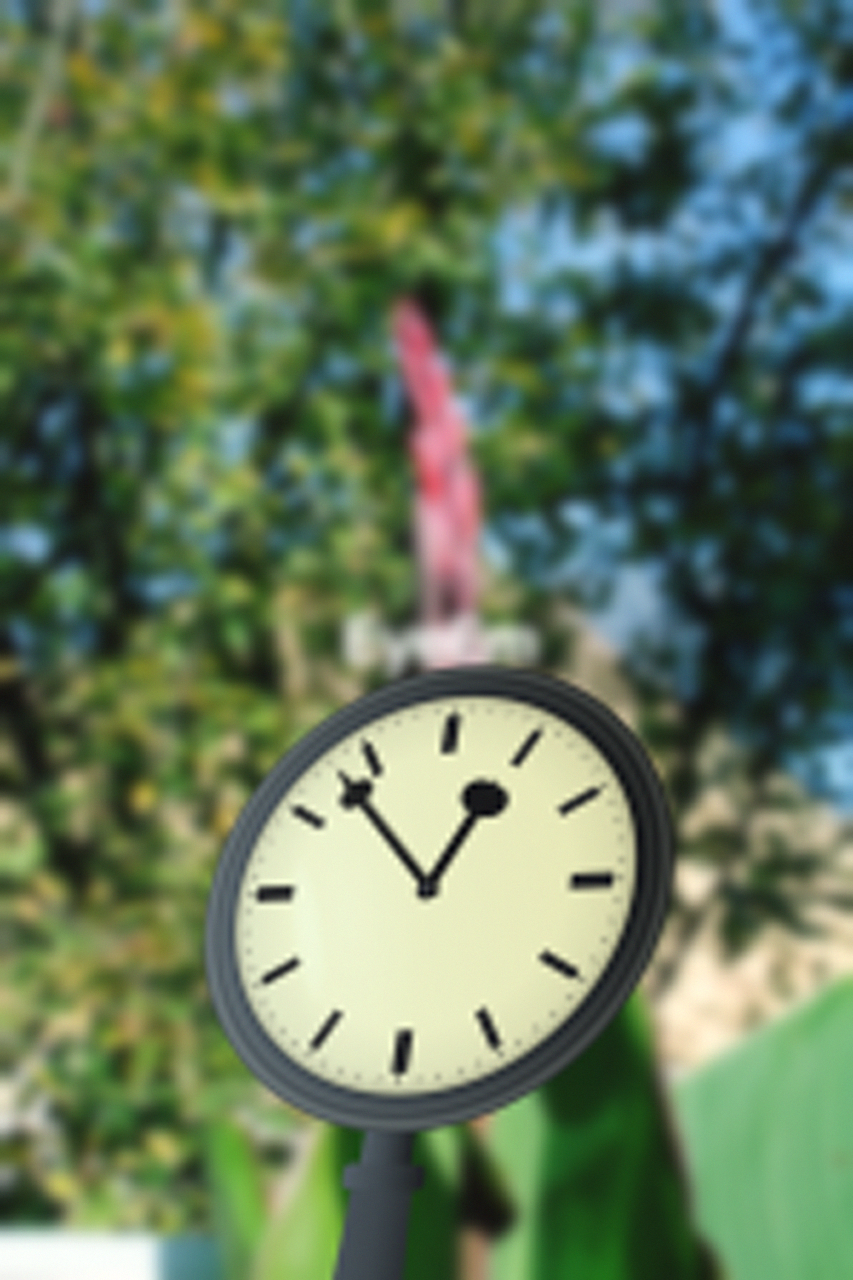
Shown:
12 h 53 min
